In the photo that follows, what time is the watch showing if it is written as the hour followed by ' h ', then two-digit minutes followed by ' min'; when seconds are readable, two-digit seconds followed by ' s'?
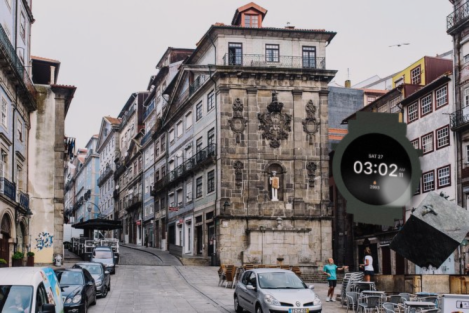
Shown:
3 h 02 min
